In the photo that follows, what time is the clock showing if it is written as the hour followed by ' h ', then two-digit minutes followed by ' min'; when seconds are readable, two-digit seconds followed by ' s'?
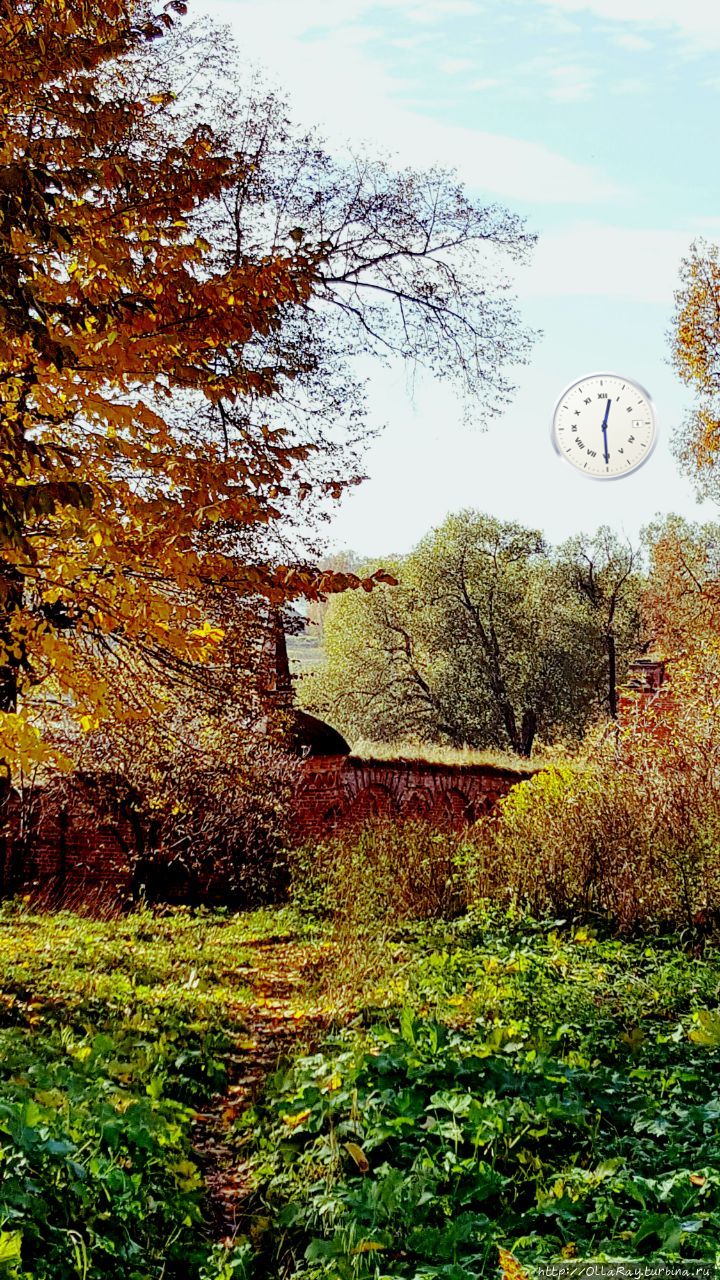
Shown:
12 h 30 min
